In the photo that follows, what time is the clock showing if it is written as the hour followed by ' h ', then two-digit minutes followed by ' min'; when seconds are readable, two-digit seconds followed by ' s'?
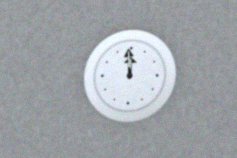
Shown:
11 h 59 min
